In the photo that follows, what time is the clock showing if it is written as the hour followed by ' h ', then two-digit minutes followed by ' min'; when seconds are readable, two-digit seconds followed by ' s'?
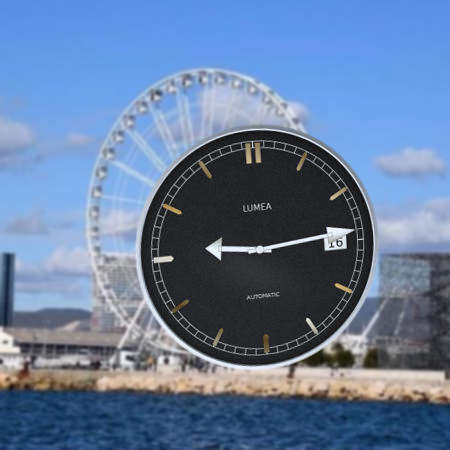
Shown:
9 h 14 min
